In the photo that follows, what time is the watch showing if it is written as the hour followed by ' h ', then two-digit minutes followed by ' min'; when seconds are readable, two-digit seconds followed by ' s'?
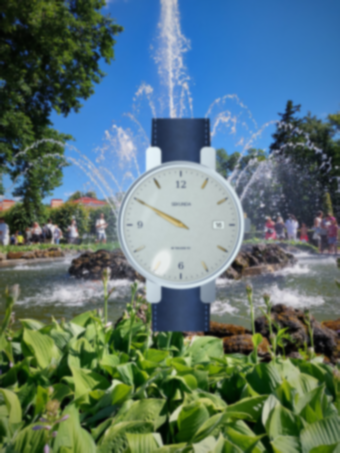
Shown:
9 h 50 min
